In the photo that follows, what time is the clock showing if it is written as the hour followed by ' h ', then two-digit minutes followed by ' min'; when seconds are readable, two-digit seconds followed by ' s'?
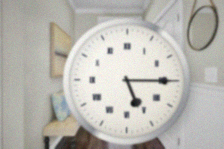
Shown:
5 h 15 min
